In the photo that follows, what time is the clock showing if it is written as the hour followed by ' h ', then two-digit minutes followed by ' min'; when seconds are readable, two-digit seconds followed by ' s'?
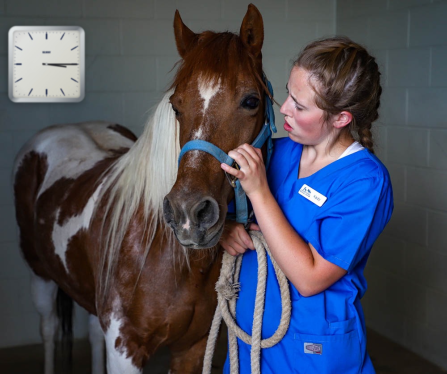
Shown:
3 h 15 min
